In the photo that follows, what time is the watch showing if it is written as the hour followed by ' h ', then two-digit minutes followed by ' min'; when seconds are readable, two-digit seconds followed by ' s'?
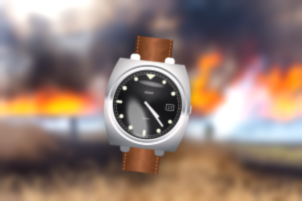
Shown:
4 h 23 min
